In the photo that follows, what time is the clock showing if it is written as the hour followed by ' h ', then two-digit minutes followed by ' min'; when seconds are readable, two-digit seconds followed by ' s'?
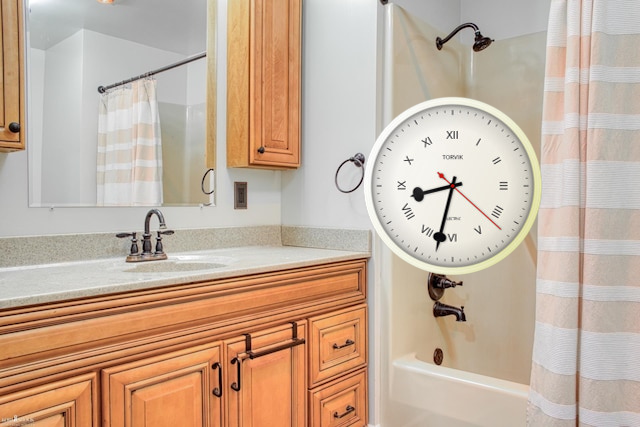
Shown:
8 h 32 min 22 s
